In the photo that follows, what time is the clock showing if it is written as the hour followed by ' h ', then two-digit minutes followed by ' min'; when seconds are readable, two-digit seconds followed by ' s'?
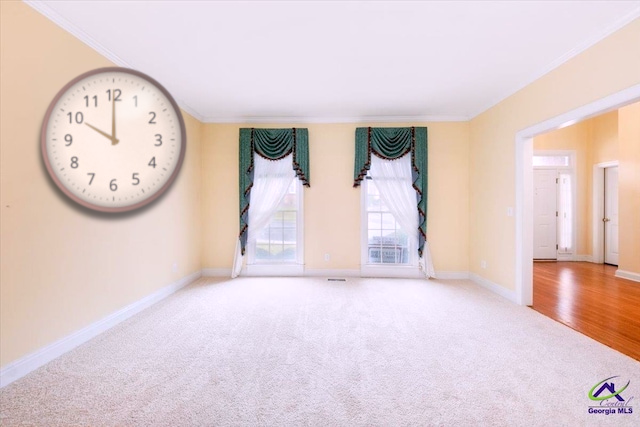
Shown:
10 h 00 min
